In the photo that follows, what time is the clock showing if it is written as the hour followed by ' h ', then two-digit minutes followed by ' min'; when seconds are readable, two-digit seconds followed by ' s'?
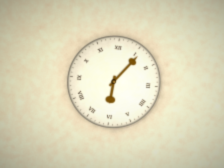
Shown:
6 h 06 min
